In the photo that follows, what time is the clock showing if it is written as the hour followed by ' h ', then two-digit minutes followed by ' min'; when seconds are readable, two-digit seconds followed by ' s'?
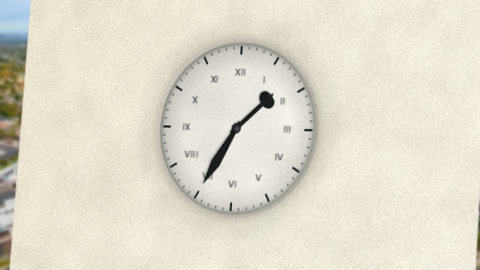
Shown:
1 h 35 min
